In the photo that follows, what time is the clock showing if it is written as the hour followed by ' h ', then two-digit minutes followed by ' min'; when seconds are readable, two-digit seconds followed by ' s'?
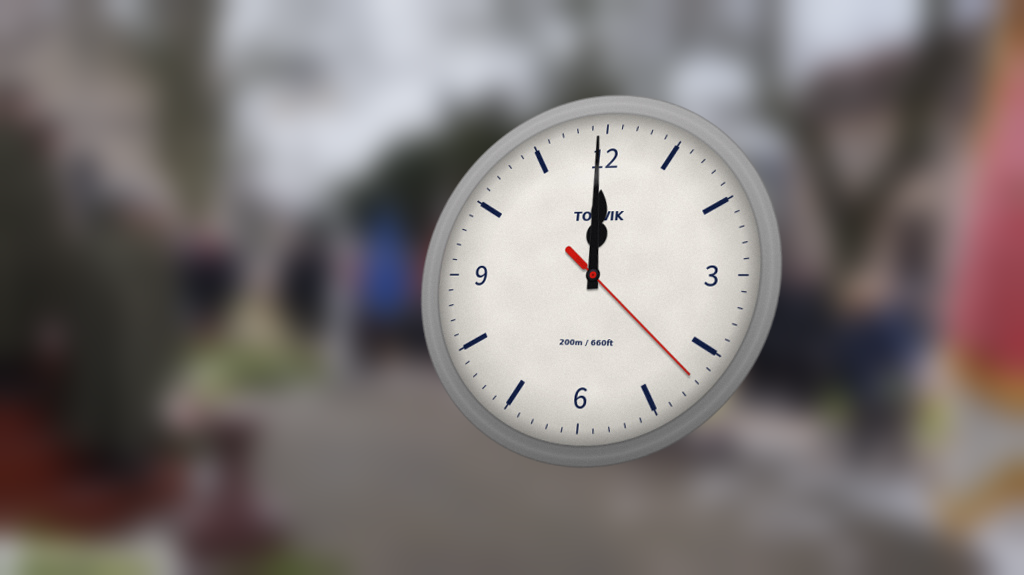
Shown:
11 h 59 min 22 s
